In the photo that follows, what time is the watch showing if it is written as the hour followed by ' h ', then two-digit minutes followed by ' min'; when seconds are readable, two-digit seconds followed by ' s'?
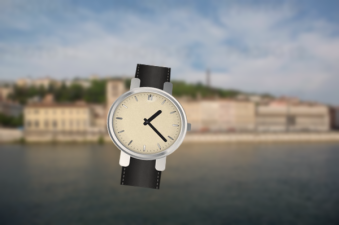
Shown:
1 h 22 min
